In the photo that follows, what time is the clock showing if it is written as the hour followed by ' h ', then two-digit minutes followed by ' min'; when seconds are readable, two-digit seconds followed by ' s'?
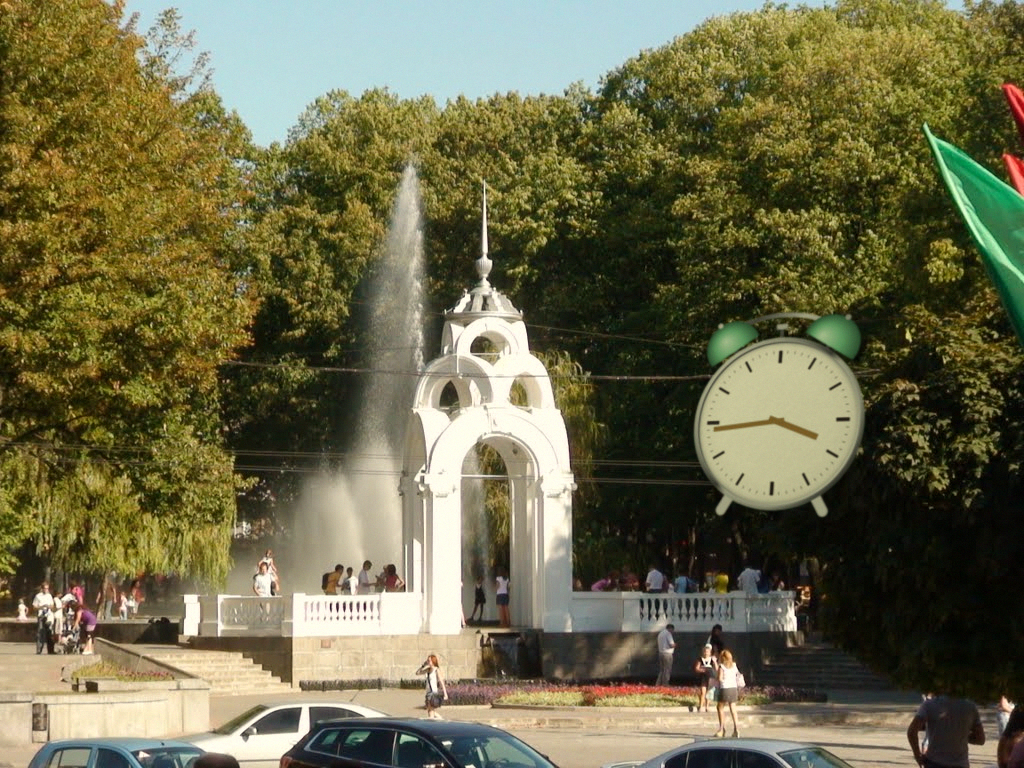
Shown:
3 h 44 min
